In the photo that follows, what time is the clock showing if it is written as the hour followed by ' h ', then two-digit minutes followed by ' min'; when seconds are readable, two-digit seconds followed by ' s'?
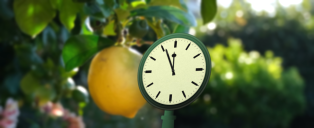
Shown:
11 h 56 min
